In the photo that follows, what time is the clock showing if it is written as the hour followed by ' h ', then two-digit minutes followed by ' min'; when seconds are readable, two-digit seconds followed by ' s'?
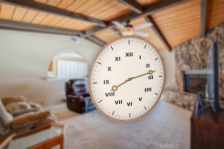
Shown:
8 h 13 min
